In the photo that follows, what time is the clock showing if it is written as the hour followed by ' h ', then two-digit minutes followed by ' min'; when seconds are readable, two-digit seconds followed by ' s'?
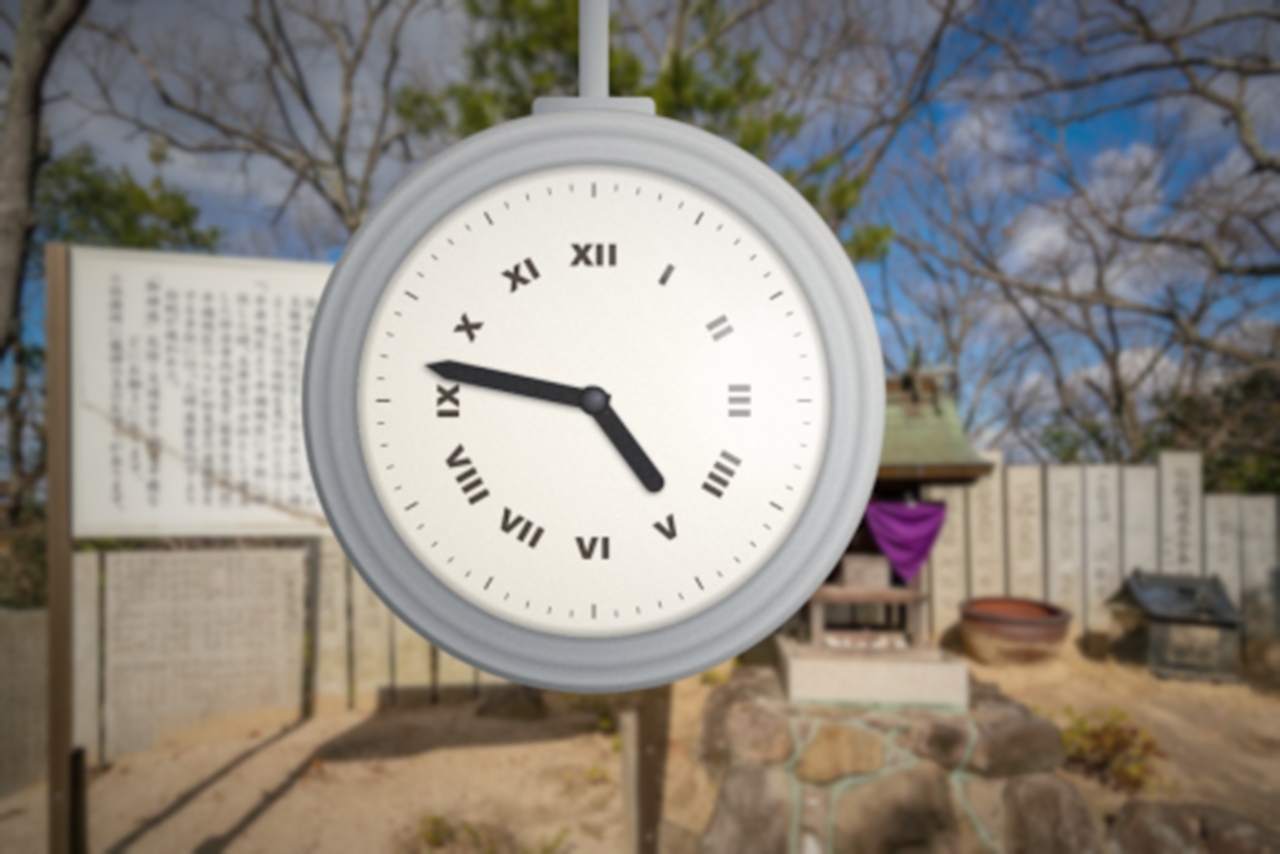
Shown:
4 h 47 min
